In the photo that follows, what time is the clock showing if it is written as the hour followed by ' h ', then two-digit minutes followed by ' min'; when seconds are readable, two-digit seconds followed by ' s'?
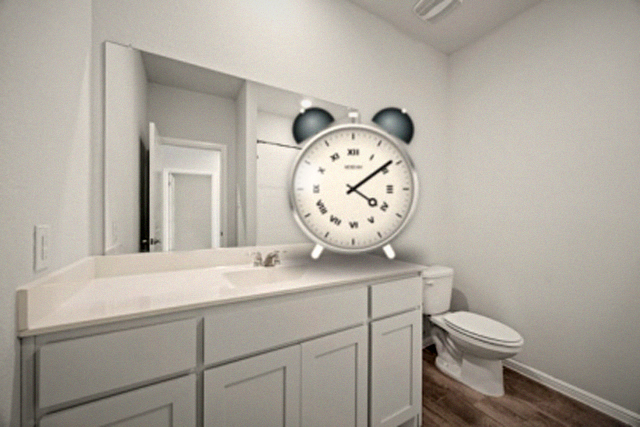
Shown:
4 h 09 min
